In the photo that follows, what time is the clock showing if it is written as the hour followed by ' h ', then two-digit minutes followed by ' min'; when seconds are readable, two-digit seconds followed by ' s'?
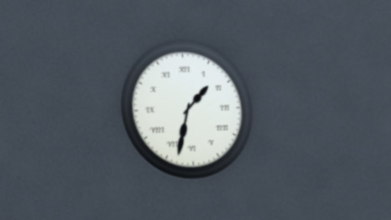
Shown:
1 h 33 min
